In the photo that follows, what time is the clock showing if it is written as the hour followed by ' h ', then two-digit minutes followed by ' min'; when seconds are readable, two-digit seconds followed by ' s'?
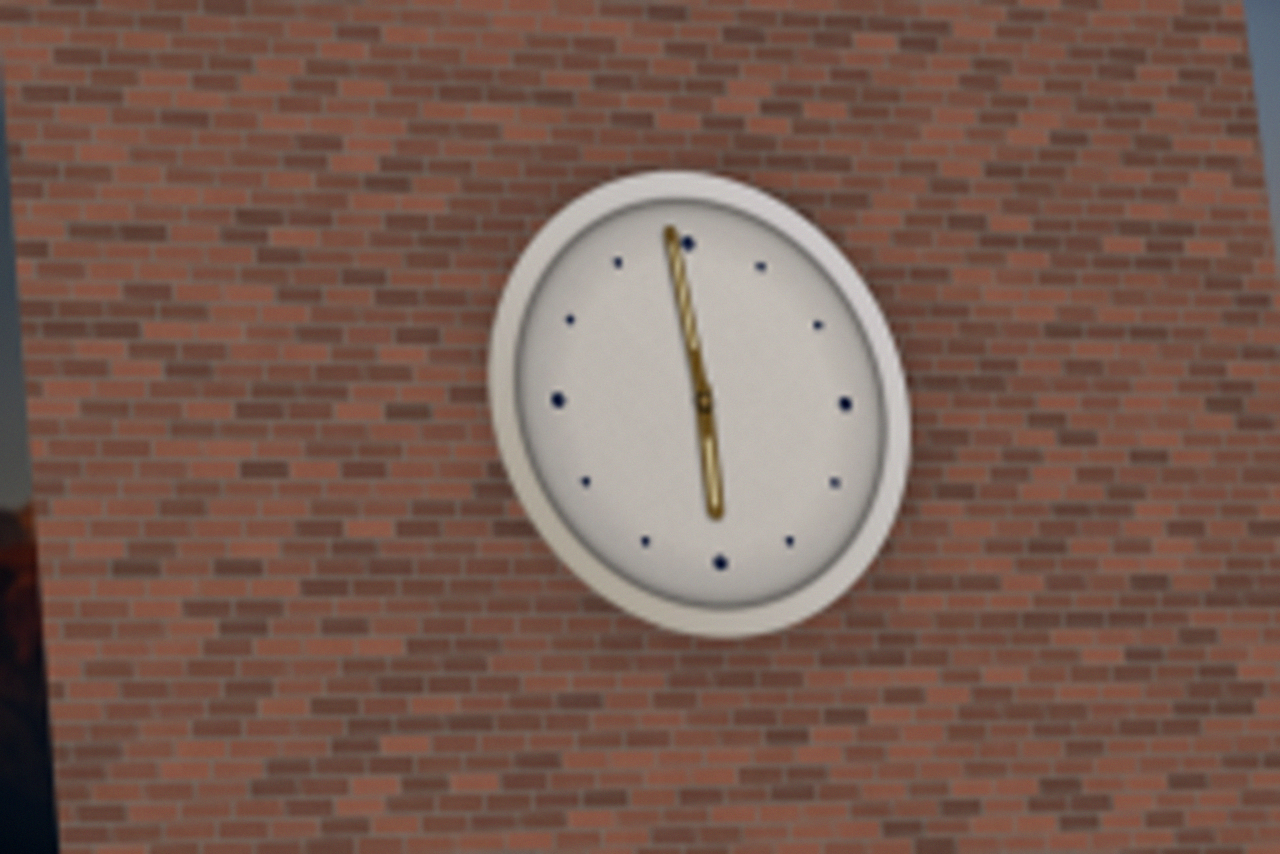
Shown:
5 h 59 min
